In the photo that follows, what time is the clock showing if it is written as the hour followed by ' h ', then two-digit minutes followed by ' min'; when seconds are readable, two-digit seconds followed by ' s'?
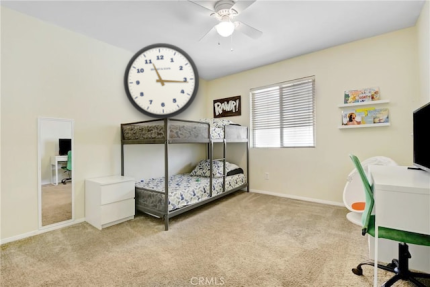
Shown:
11 h 16 min
